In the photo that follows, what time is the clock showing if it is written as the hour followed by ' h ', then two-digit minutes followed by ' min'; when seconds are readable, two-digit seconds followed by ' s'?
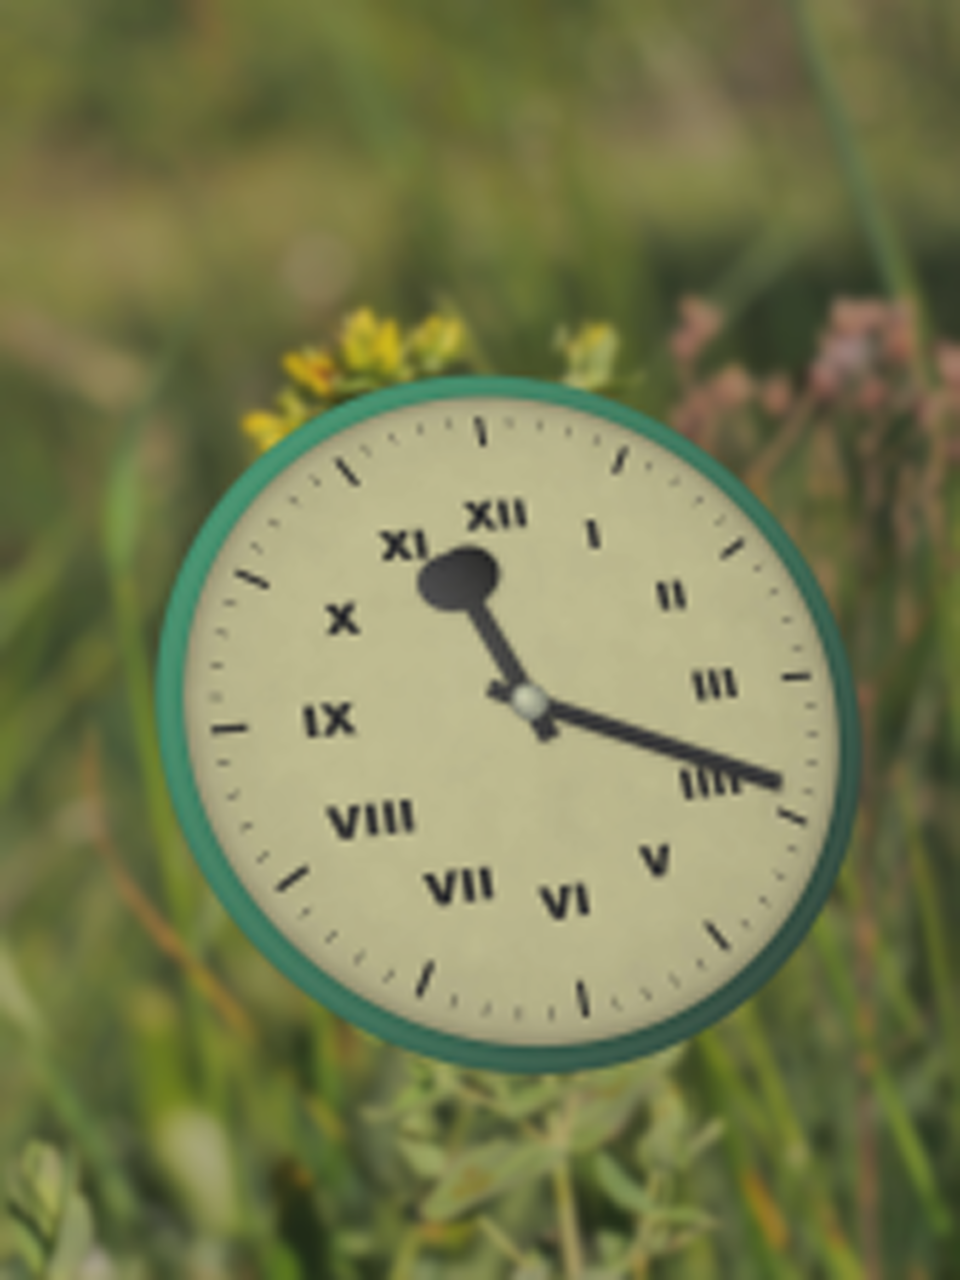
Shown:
11 h 19 min
